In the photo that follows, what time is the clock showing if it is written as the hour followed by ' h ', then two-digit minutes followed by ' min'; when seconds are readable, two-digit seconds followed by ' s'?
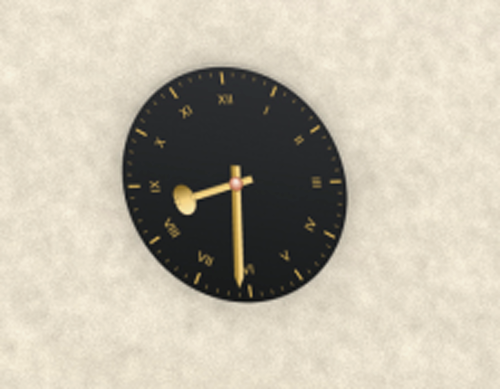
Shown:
8 h 31 min
